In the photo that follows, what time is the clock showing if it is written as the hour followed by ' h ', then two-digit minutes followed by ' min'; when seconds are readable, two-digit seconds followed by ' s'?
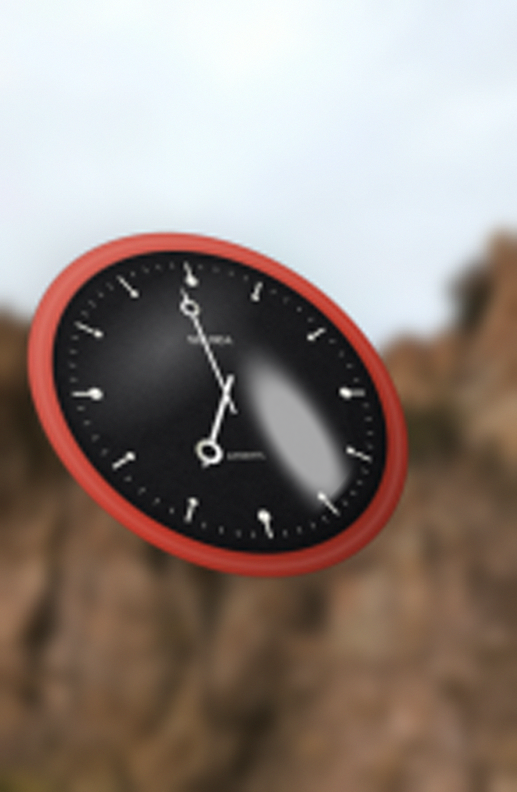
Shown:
6 h 59 min
